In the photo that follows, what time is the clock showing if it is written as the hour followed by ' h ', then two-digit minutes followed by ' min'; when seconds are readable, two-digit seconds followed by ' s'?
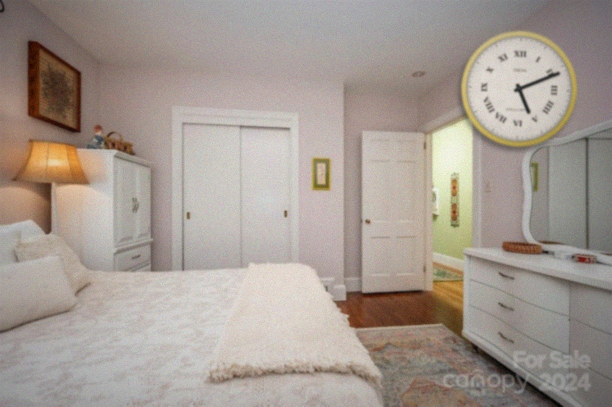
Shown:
5 h 11 min
